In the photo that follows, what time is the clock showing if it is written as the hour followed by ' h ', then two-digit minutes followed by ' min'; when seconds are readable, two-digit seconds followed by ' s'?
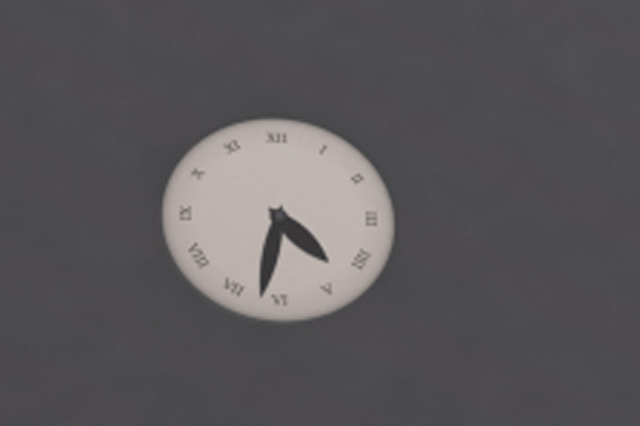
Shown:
4 h 32 min
